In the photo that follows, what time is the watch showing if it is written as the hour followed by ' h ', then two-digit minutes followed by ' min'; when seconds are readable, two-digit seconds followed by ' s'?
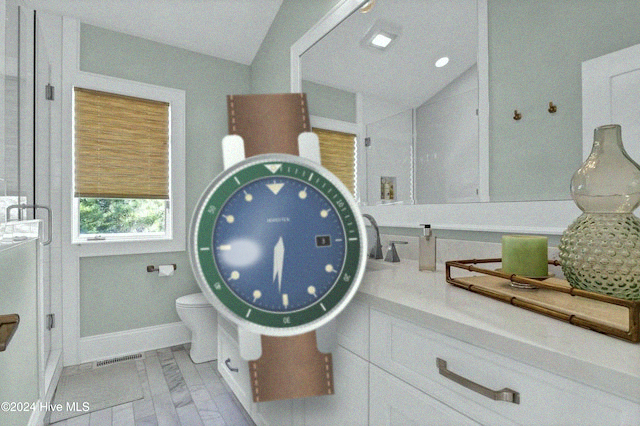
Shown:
6 h 31 min
